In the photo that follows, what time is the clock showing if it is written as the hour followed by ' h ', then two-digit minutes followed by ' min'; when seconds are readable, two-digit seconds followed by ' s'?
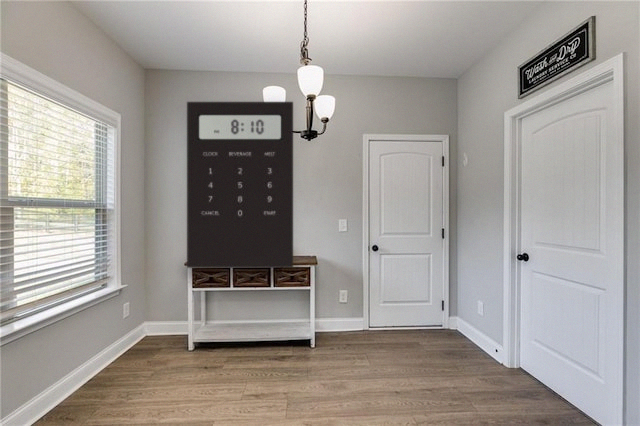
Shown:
8 h 10 min
